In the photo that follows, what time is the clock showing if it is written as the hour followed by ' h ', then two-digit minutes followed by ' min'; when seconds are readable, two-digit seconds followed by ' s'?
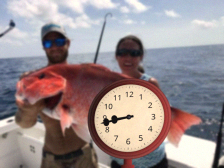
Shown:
8 h 43 min
